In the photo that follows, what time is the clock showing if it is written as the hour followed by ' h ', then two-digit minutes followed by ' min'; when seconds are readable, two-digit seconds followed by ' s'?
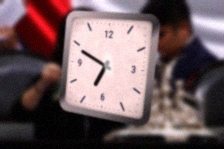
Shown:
6 h 49 min
